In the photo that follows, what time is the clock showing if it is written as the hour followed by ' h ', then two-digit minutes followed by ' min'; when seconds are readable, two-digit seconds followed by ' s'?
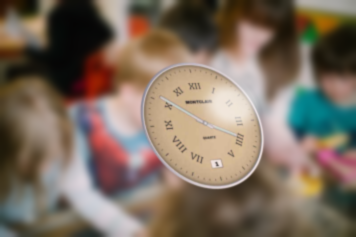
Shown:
3 h 51 min
